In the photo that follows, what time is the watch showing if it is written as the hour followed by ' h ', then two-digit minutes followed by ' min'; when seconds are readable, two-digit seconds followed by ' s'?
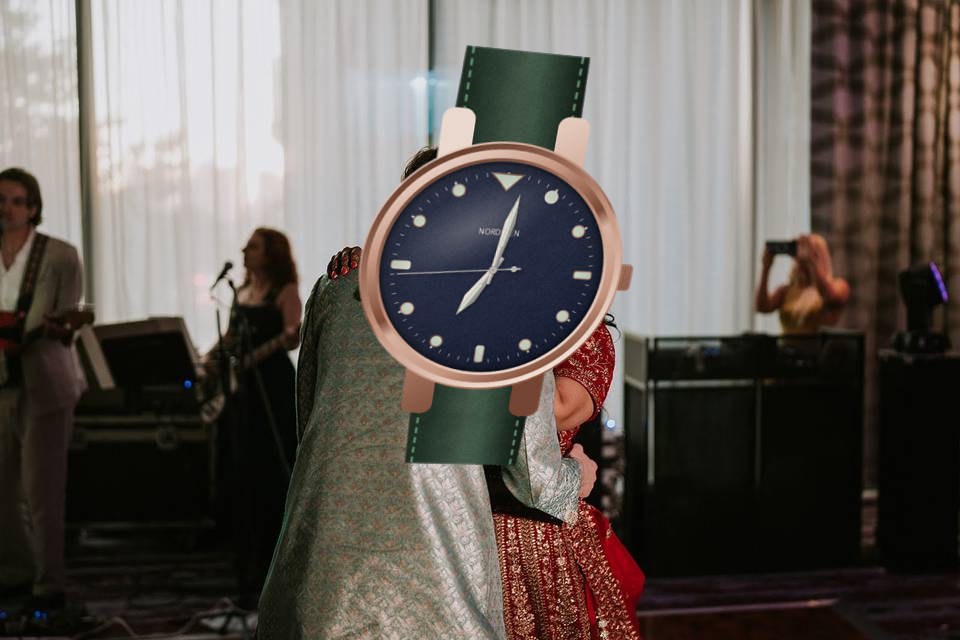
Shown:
7 h 01 min 44 s
